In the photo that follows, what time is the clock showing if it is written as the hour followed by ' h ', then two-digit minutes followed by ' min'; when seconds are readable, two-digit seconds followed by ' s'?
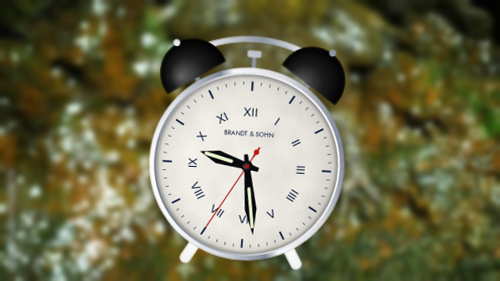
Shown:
9 h 28 min 35 s
